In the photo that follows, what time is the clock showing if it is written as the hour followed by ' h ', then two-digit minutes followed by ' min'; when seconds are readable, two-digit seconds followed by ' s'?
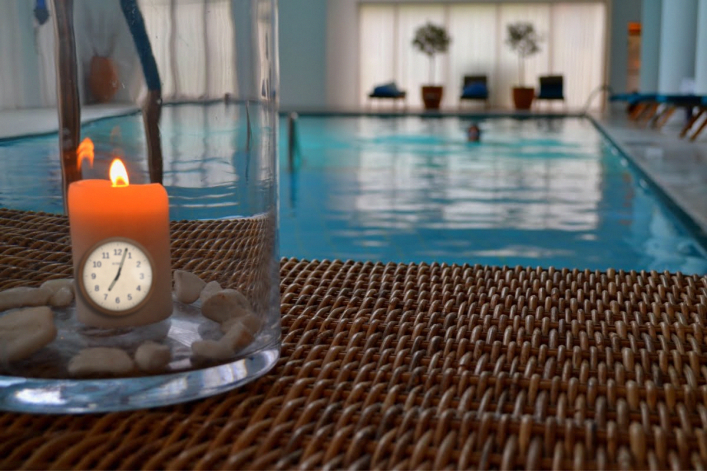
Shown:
7 h 03 min
